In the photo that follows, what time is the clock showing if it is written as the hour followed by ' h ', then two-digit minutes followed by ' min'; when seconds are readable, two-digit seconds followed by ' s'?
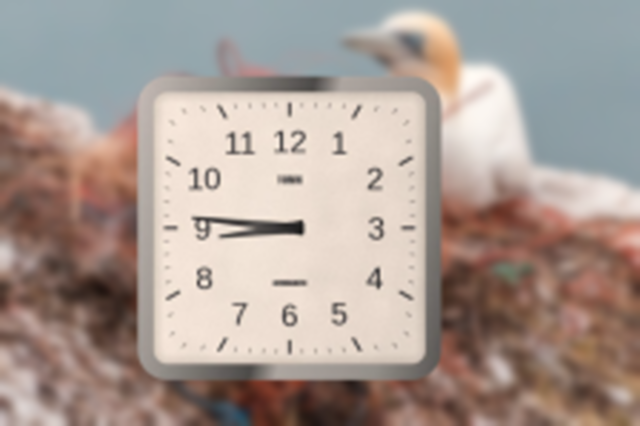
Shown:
8 h 46 min
